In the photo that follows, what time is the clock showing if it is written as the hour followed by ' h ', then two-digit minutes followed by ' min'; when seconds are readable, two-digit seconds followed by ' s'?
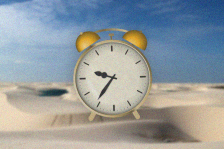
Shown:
9 h 36 min
